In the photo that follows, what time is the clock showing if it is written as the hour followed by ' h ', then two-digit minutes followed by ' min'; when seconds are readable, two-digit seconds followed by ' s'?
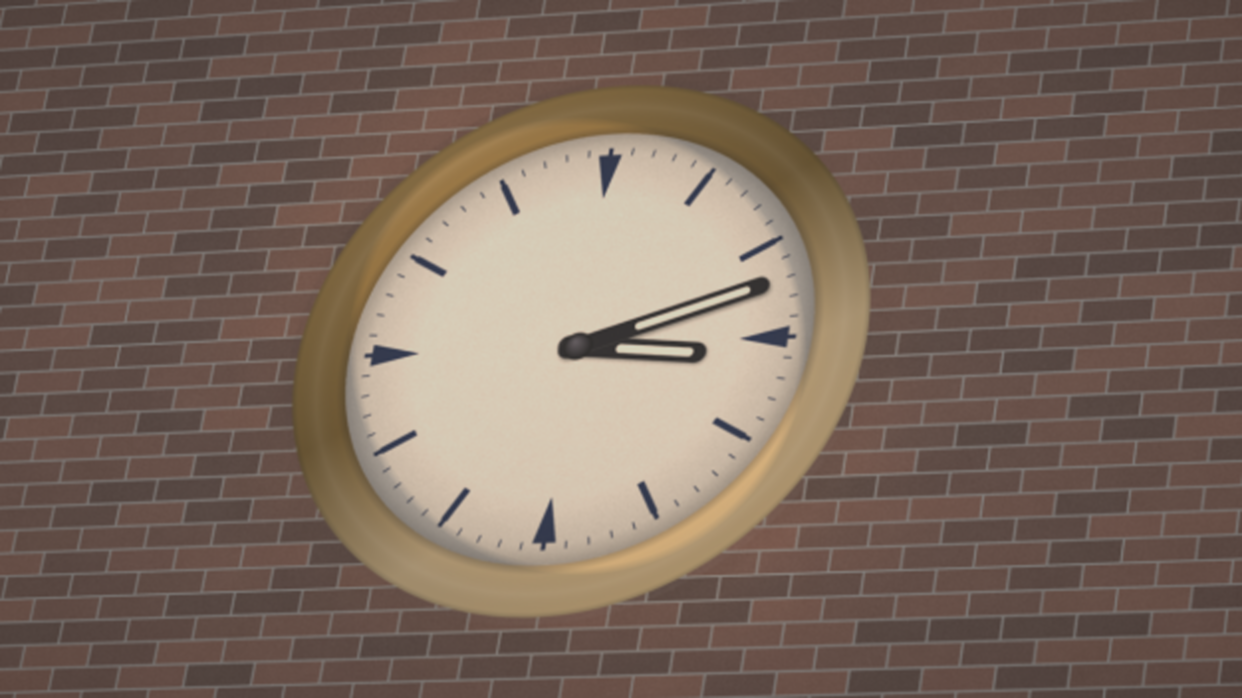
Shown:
3 h 12 min
